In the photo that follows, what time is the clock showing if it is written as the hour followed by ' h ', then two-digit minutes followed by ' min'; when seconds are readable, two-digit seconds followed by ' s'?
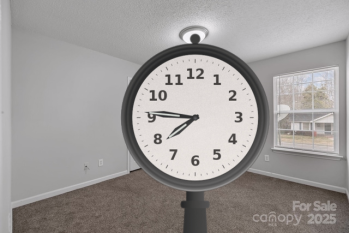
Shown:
7 h 46 min
